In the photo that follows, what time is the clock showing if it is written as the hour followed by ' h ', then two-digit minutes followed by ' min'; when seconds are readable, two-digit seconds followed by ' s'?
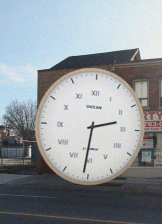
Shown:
2 h 31 min
